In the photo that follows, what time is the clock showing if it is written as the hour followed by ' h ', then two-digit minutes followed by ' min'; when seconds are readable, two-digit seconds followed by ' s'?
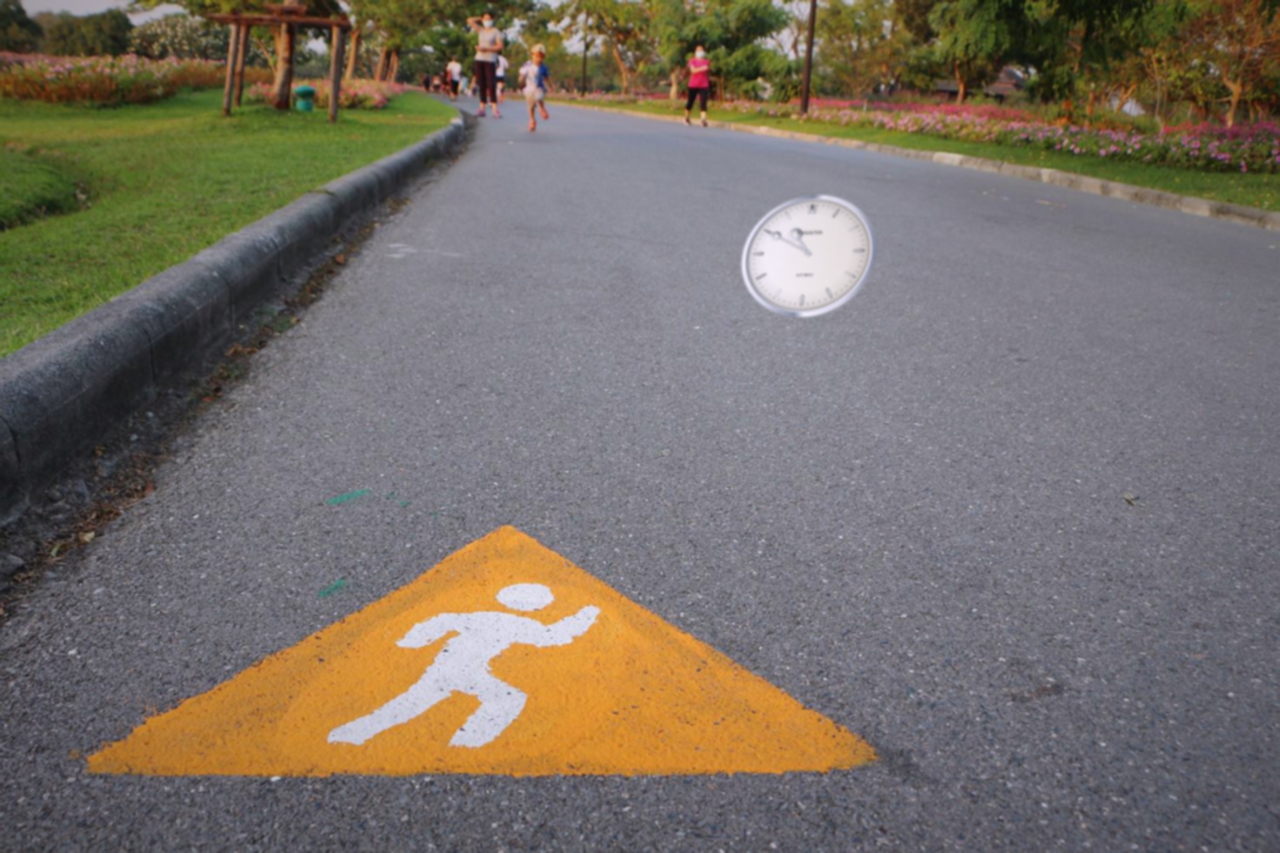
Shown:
10 h 50 min
